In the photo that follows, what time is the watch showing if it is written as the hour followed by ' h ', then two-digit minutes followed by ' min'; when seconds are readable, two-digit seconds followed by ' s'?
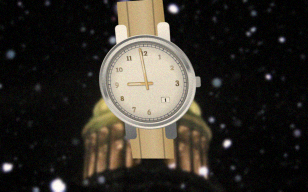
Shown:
8 h 59 min
